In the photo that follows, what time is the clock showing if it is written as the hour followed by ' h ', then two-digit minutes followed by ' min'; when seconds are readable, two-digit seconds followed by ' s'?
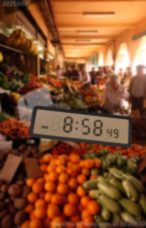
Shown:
8 h 58 min 49 s
